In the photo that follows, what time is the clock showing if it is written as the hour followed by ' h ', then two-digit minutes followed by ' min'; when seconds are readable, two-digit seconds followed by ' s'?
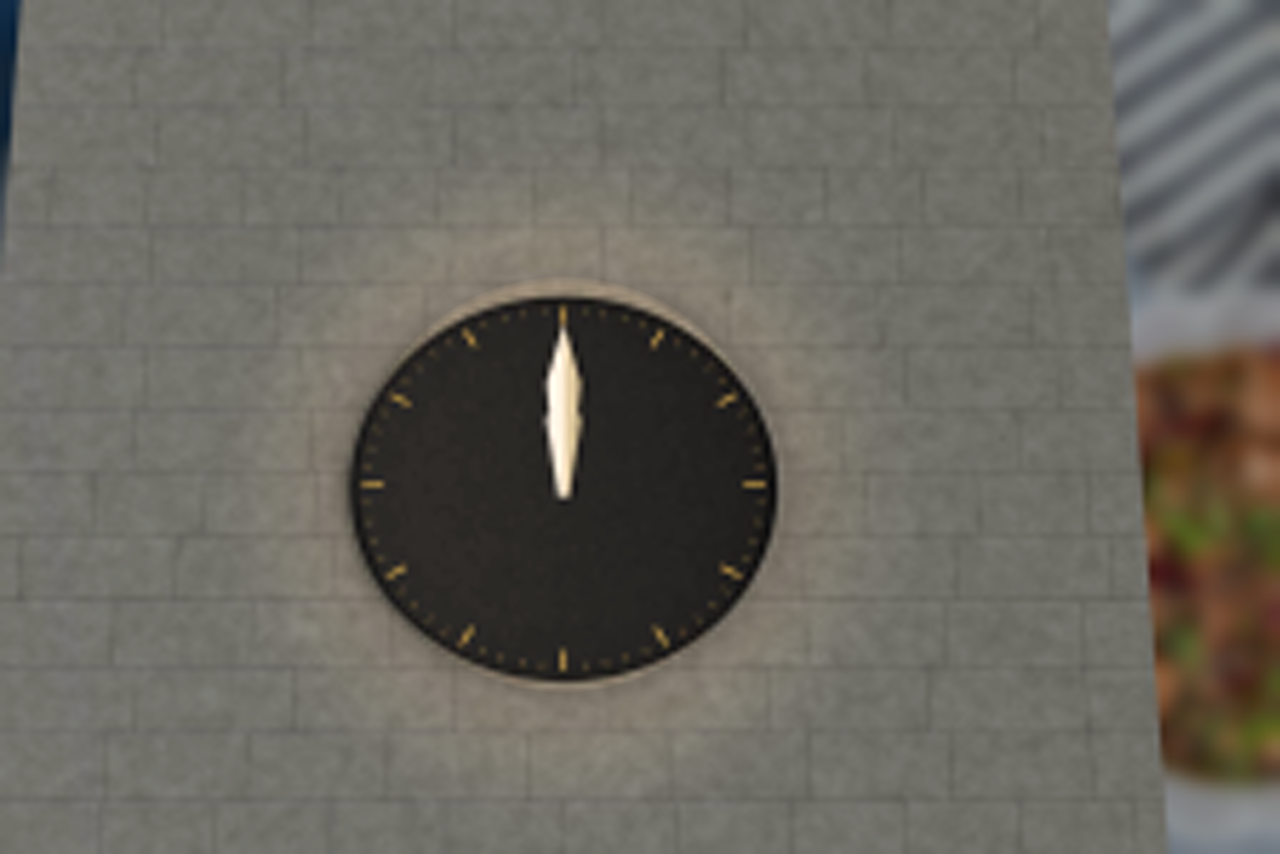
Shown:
12 h 00 min
